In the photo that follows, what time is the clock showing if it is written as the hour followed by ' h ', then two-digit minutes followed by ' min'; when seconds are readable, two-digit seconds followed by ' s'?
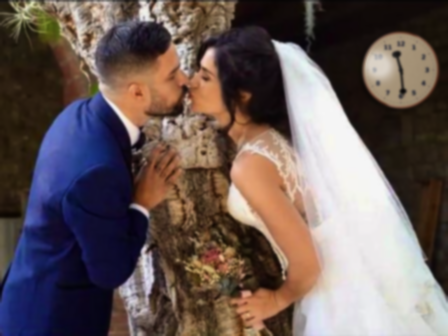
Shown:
11 h 29 min
